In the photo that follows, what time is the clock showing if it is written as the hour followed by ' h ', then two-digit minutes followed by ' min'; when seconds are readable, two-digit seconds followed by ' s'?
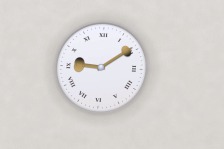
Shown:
9 h 09 min
